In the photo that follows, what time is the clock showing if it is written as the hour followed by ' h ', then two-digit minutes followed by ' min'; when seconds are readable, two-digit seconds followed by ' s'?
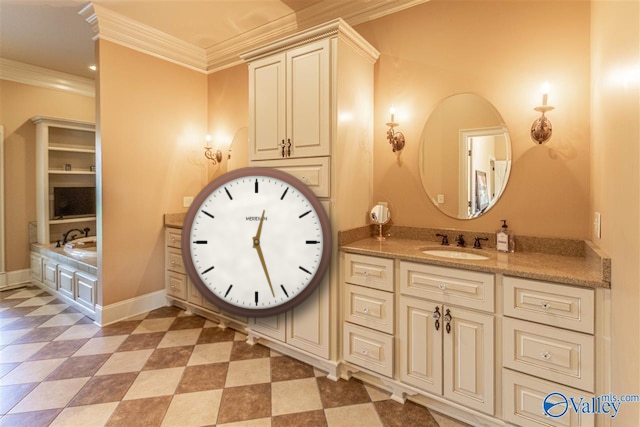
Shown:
12 h 27 min
